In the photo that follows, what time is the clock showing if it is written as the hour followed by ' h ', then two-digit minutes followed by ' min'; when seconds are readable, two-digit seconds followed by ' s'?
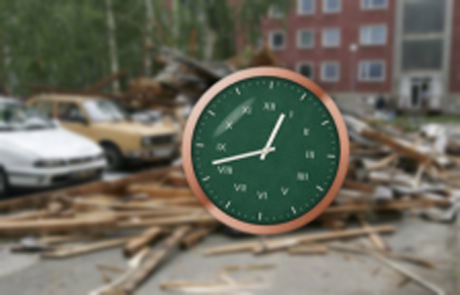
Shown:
12 h 42 min
